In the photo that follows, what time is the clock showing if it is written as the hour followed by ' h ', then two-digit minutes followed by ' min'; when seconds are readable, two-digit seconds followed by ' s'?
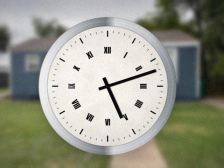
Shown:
5 h 12 min
